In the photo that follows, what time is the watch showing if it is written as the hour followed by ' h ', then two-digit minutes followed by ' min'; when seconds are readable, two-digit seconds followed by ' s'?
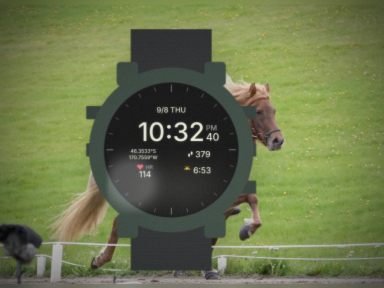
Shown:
10 h 32 min 40 s
